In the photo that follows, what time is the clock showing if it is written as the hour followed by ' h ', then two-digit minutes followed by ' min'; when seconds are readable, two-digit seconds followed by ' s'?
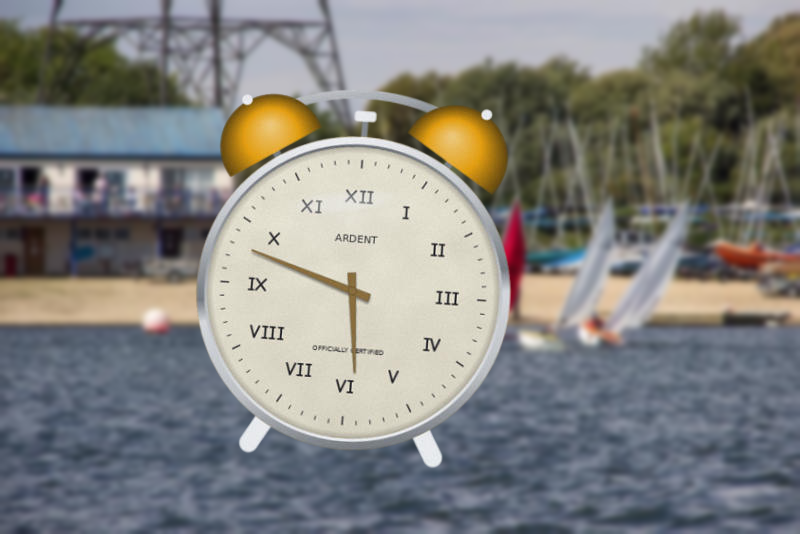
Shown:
5 h 48 min
